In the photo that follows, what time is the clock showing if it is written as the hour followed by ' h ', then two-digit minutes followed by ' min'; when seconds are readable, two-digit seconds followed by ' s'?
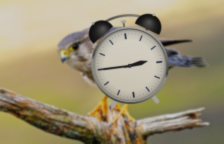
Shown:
2 h 45 min
